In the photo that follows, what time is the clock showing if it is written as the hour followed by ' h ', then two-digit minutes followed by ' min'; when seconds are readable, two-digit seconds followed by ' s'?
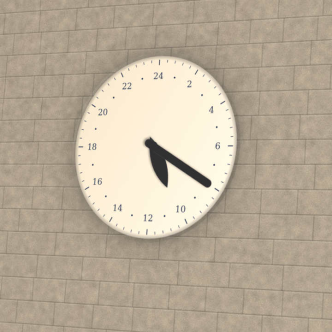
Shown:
10 h 20 min
